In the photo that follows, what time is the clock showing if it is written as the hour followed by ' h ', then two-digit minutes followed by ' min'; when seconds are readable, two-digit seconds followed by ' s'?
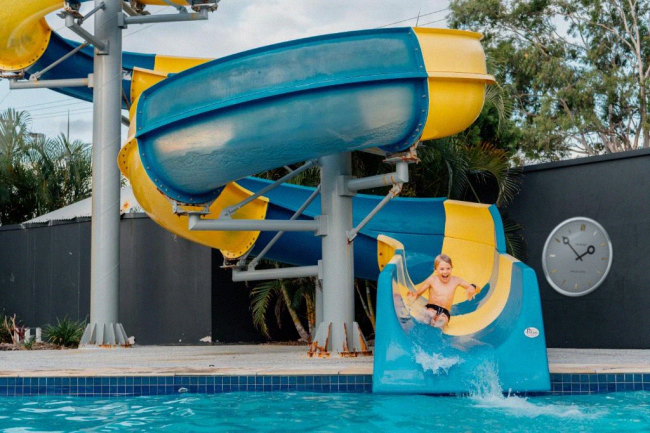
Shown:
1 h 52 min
